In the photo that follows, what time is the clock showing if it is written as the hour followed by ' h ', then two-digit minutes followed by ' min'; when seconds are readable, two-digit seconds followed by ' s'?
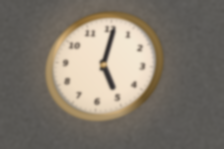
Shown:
5 h 01 min
